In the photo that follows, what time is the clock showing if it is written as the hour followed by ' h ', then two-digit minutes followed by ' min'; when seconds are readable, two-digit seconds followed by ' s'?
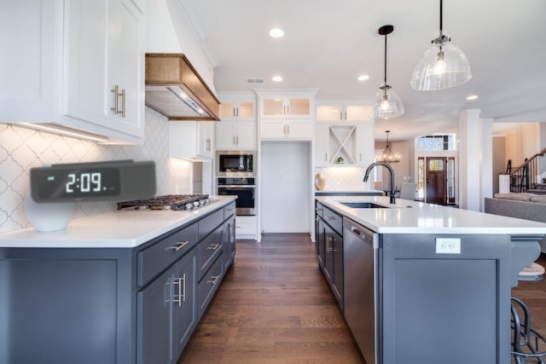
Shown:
2 h 09 min
